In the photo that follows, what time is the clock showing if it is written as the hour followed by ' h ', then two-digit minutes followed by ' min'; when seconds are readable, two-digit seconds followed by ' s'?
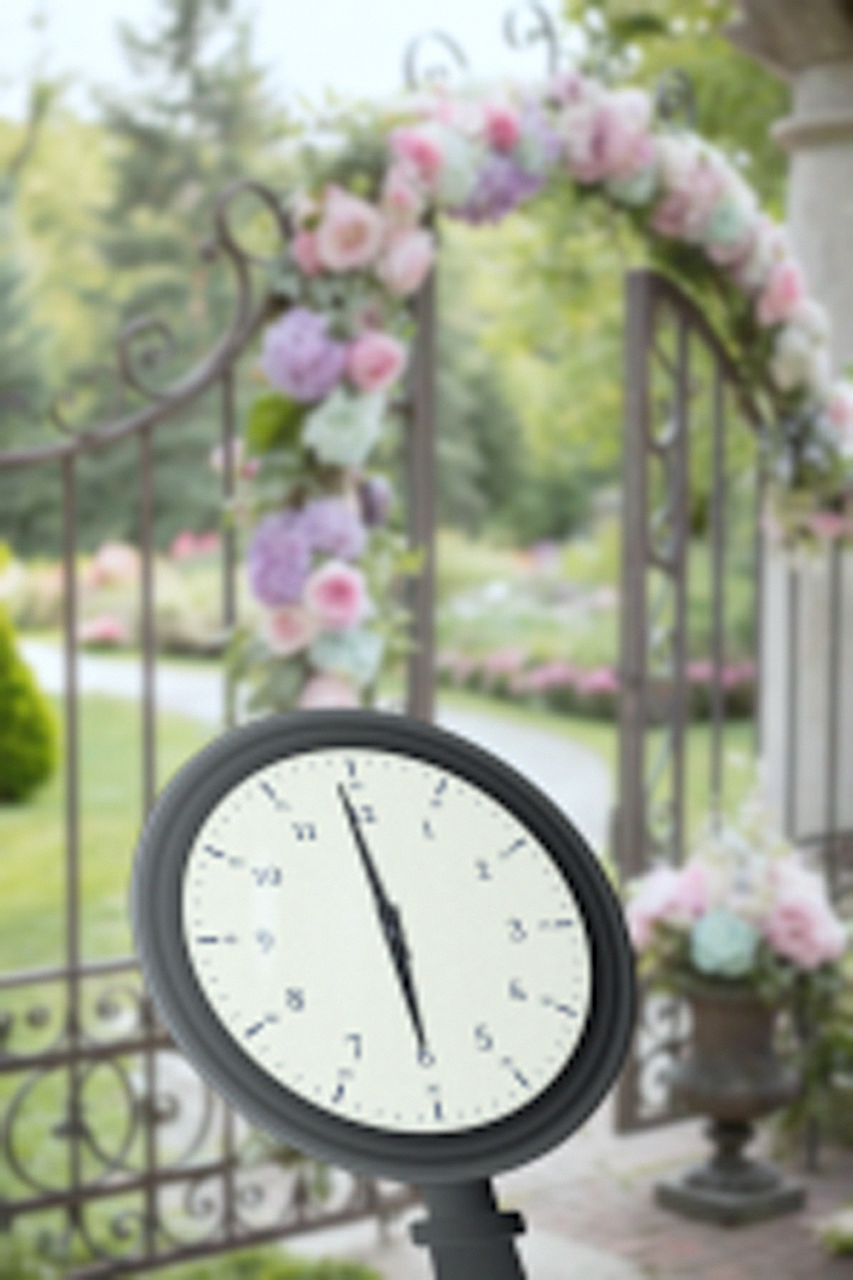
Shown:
5 h 59 min
